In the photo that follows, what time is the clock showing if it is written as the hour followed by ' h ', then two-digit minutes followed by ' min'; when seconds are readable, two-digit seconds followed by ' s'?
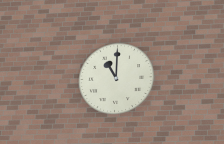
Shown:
11 h 00 min
